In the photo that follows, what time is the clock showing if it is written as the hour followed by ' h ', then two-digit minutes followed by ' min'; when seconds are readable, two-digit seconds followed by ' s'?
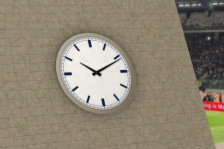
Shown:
10 h 11 min
